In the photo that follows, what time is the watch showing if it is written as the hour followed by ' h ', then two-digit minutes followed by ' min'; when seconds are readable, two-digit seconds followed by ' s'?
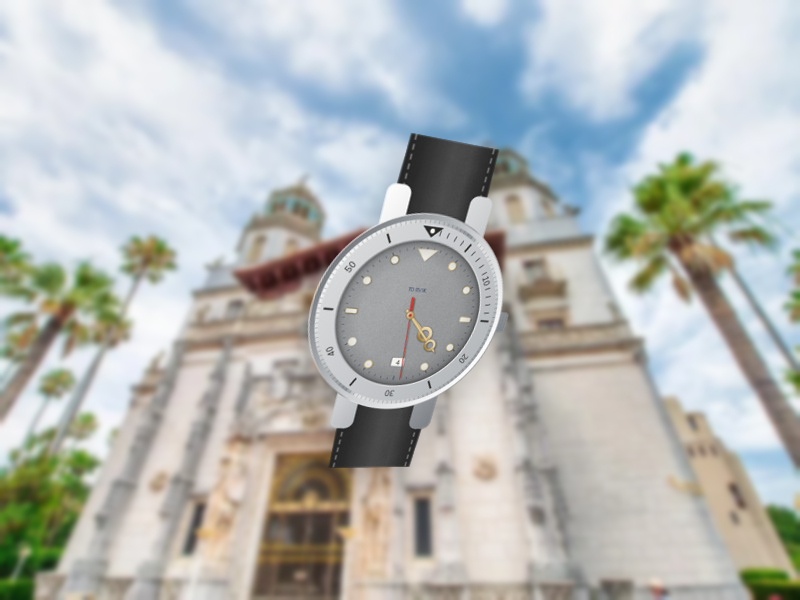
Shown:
4 h 22 min 29 s
